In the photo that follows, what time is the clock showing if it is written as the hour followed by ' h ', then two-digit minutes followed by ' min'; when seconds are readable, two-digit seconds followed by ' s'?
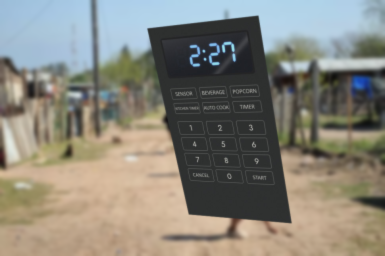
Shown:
2 h 27 min
